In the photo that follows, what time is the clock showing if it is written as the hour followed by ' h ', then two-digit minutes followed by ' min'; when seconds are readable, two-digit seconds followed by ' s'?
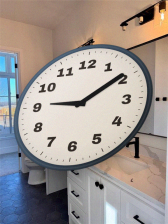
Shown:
9 h 09 min
